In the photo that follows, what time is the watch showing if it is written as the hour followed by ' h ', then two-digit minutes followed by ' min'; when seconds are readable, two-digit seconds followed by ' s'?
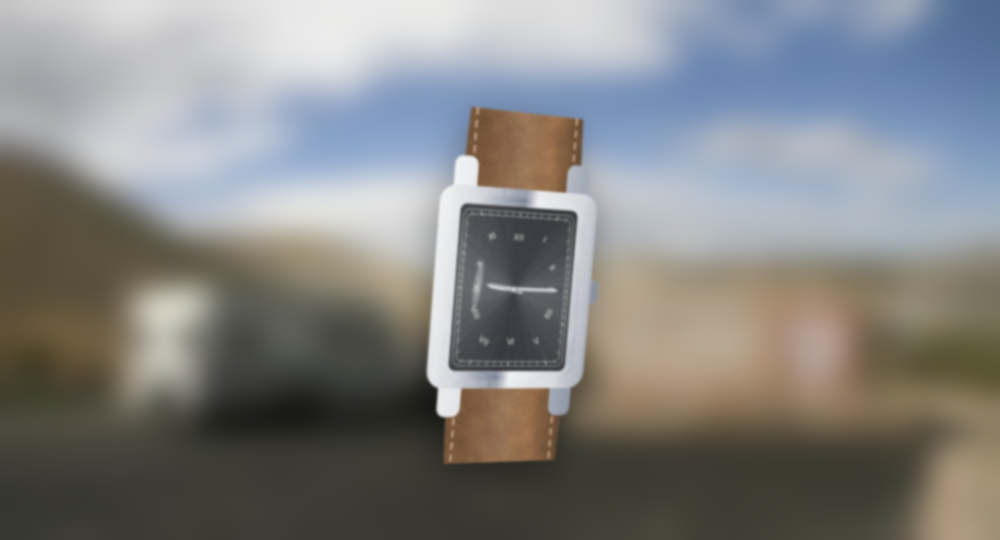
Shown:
9 h 15 min
